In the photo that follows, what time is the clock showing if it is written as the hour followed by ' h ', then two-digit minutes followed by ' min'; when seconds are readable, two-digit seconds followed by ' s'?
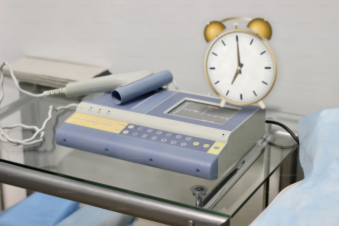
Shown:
7 h 00 min
